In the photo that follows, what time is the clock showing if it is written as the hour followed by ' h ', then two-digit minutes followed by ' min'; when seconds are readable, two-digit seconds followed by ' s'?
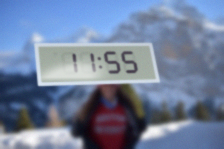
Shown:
11 h 55 min
